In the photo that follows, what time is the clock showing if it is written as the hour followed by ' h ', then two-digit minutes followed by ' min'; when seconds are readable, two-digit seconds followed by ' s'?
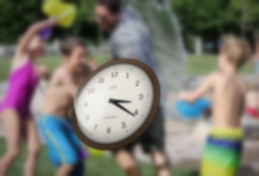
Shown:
3 h 21 min
